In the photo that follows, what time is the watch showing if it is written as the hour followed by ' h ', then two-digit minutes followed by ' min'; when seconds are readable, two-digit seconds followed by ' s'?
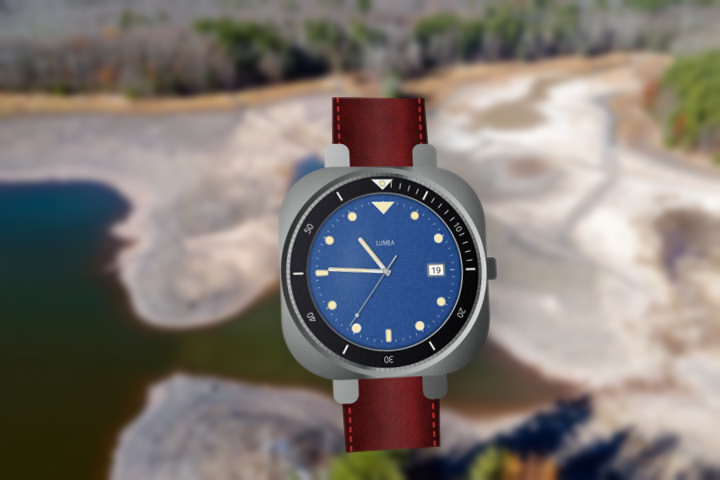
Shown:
10 h 45 min 36 s
